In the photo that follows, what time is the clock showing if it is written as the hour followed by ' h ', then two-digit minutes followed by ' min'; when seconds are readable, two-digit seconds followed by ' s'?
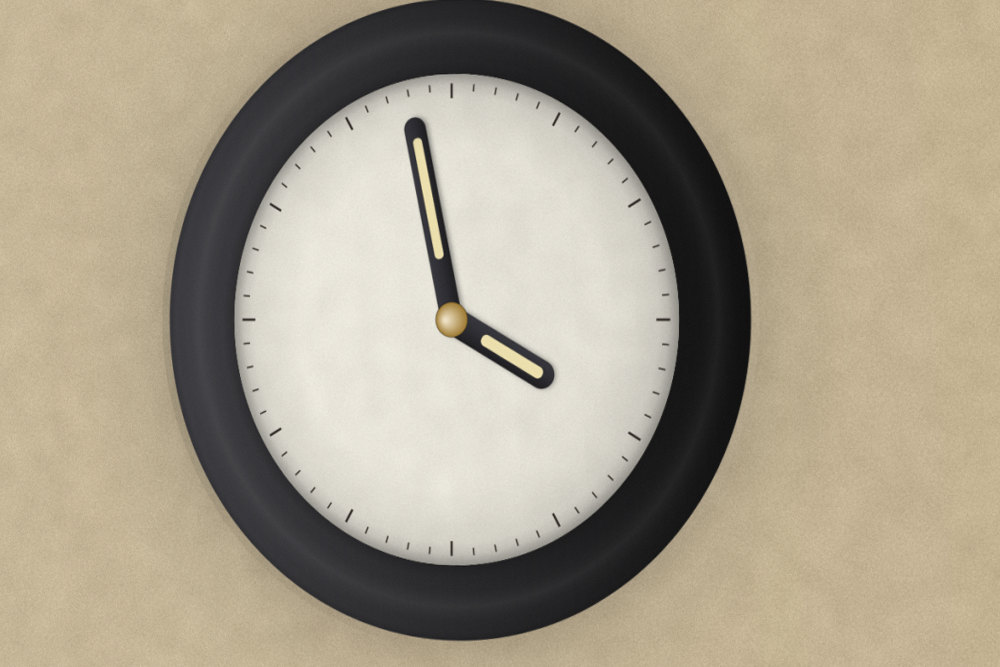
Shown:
3 h 58 min
